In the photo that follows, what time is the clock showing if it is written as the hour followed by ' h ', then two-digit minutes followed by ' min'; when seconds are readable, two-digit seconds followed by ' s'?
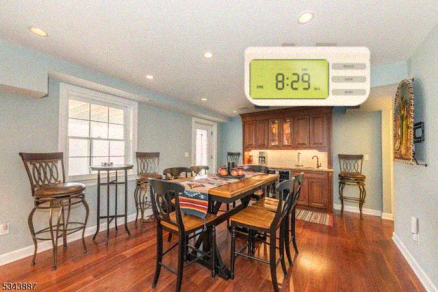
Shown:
8 h 29 min
